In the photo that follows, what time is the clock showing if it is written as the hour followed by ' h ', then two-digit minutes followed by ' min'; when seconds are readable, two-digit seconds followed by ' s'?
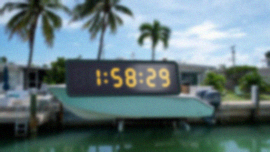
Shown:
1 h 58 min 29 s
